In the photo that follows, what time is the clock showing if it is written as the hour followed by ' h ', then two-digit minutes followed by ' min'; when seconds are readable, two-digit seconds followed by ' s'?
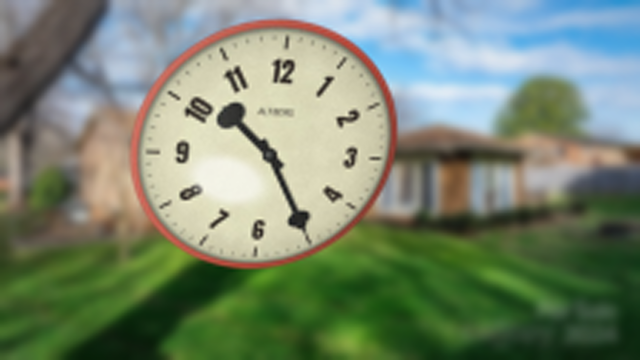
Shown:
10 h 25 min
